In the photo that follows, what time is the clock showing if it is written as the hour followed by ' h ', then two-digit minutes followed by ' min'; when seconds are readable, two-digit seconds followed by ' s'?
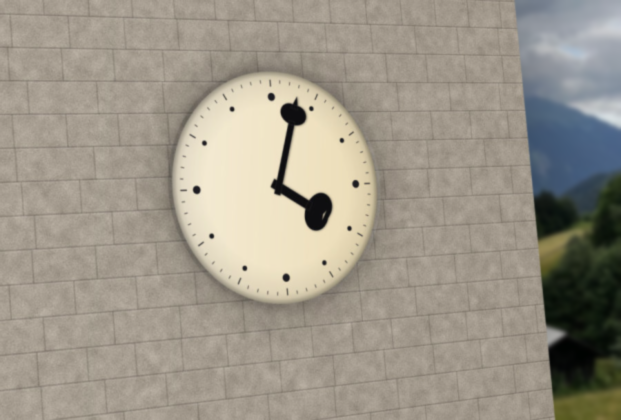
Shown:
4 h 03 min
